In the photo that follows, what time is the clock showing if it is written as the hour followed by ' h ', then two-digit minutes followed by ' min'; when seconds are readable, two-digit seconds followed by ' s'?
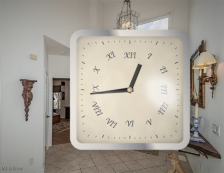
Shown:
12 h 44 min
